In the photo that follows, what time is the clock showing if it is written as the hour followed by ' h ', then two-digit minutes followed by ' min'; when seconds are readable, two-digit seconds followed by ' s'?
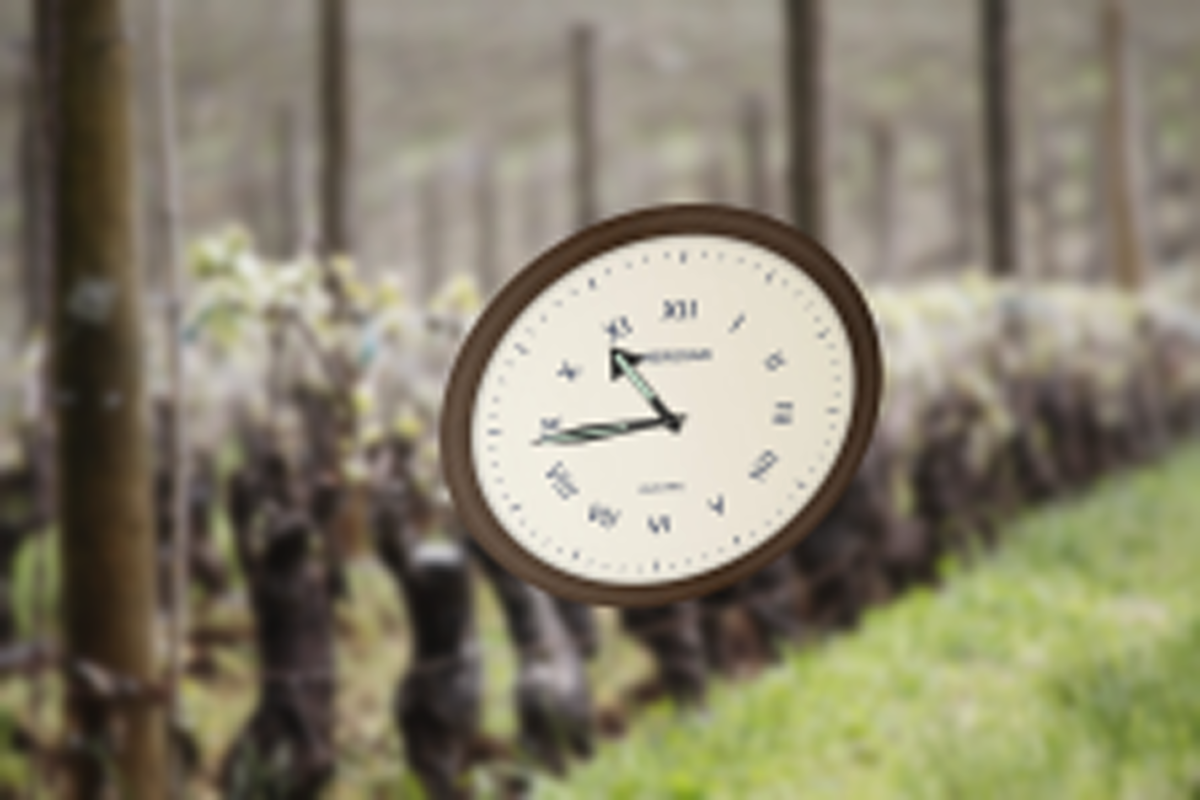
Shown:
10 h 44 min
